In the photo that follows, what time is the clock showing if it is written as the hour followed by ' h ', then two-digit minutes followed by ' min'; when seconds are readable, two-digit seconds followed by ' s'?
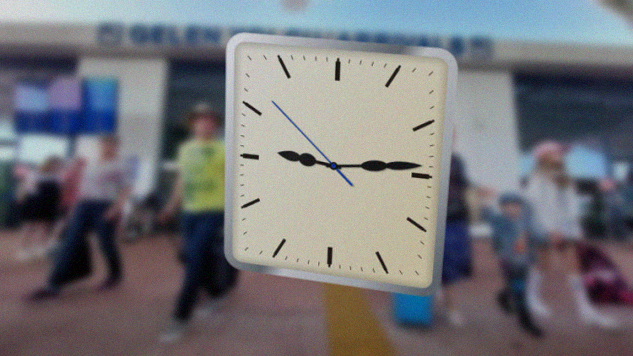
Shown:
9 h 13 min 52 s
